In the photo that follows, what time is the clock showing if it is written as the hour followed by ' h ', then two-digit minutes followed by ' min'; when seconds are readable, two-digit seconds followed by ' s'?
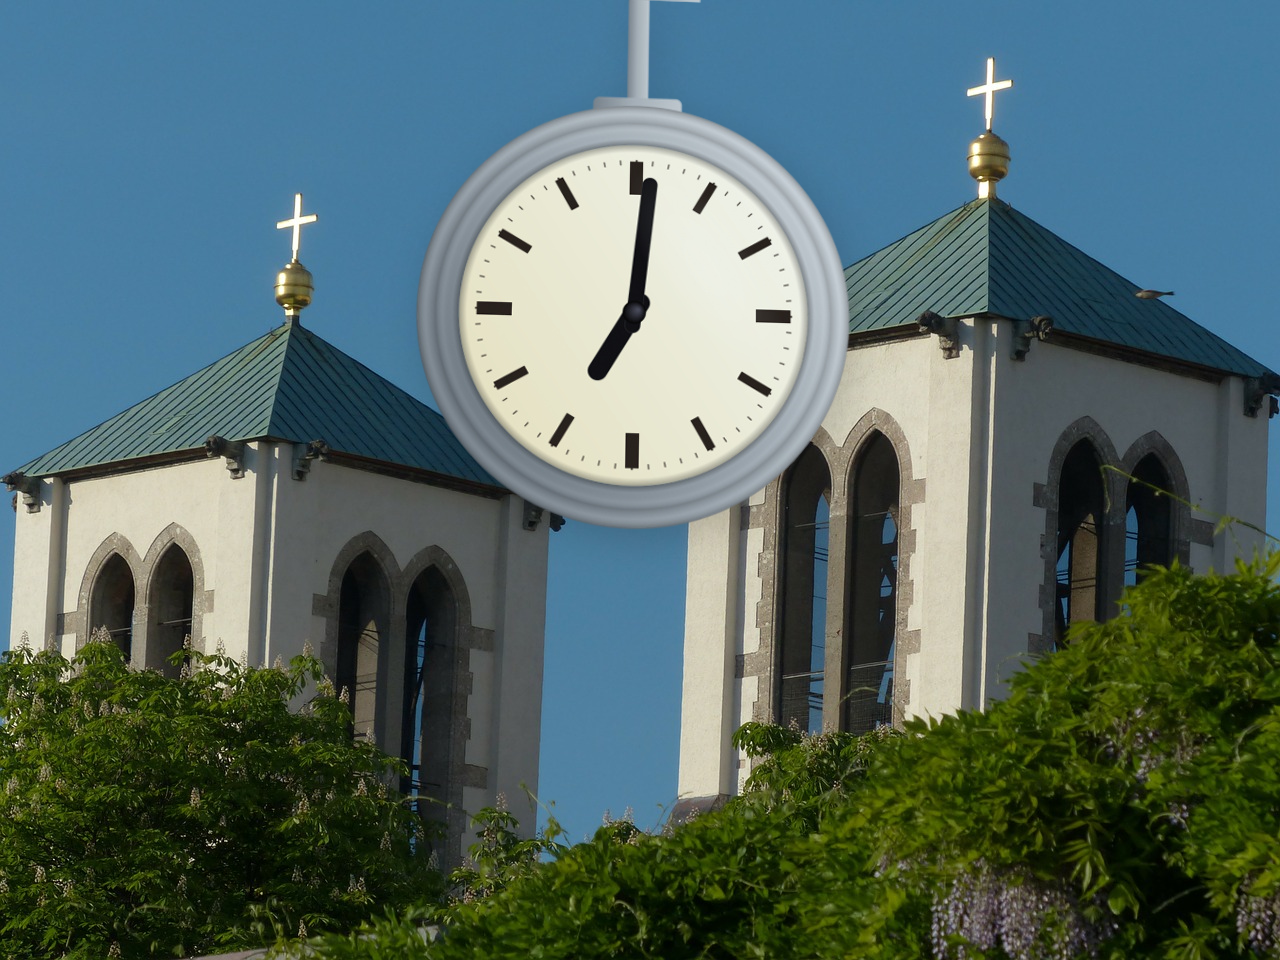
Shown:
7 h 01 min
